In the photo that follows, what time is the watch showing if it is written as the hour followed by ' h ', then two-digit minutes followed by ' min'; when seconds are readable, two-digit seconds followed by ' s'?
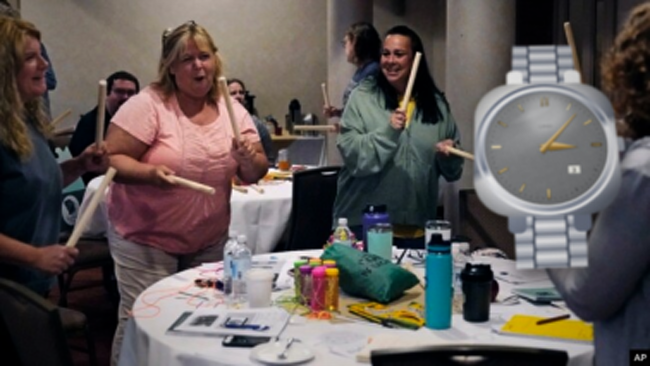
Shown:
3 h 07 min
